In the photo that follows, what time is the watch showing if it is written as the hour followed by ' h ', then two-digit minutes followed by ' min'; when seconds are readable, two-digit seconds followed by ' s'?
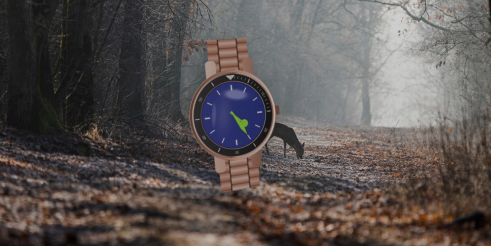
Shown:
4 h 25 min
